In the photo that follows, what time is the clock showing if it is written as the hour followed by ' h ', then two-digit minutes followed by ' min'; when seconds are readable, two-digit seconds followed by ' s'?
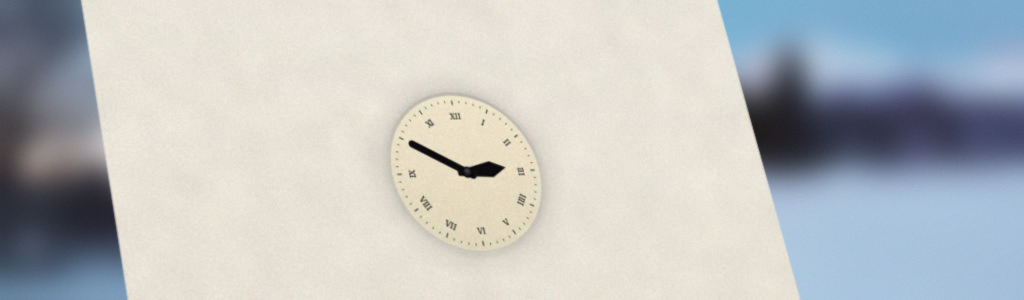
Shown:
2 h 50 min
